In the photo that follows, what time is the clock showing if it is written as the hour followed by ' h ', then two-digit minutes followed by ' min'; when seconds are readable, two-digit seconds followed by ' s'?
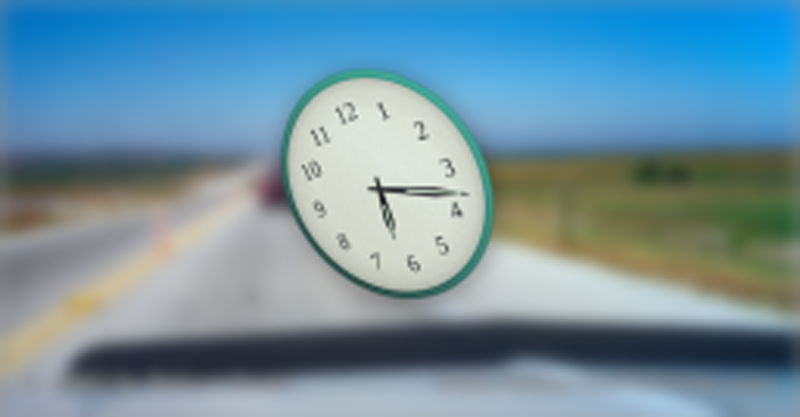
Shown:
6 h 18 min
